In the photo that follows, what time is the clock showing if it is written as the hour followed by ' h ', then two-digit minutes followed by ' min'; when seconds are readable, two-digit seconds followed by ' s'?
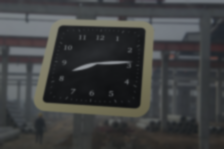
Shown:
8 h 14 min
